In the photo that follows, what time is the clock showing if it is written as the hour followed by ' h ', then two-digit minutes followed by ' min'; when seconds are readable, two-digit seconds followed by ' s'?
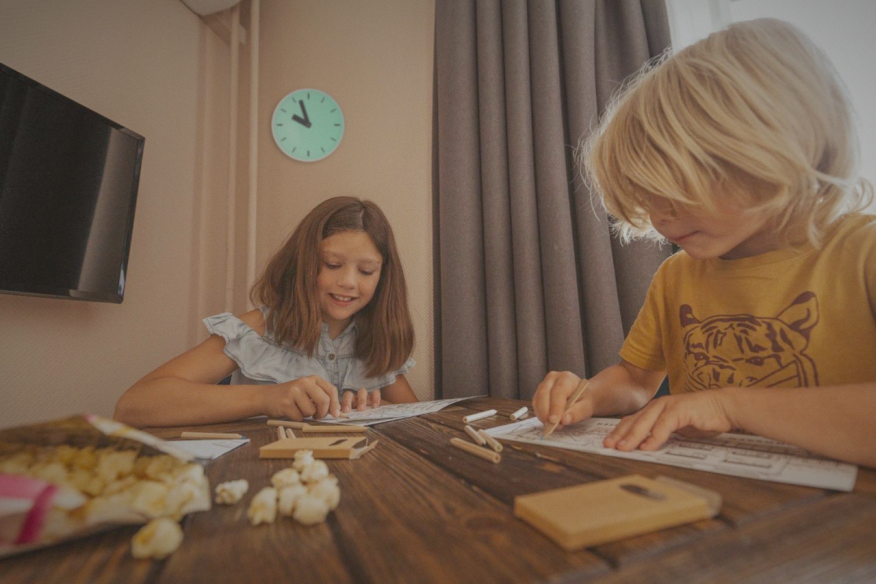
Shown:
9 h 57 min
